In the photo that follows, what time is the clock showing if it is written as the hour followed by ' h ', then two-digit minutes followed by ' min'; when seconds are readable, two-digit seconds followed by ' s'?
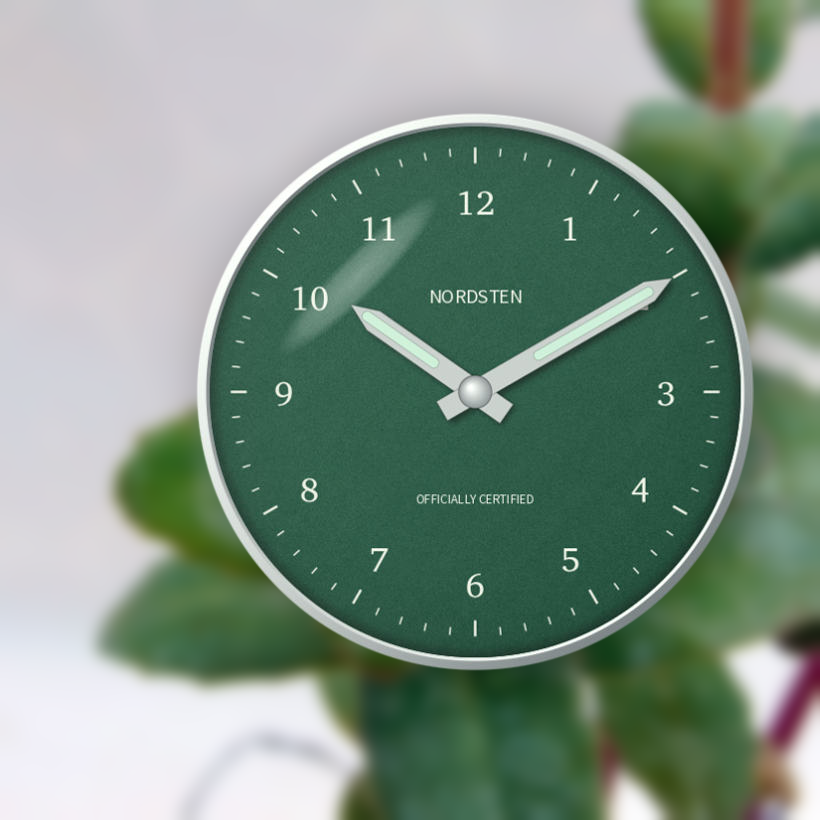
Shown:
10 h 10 min
